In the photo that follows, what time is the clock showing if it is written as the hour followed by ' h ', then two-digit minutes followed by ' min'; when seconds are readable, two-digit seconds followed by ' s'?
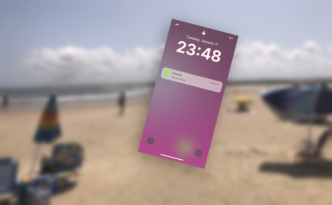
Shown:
23 h 48 min
